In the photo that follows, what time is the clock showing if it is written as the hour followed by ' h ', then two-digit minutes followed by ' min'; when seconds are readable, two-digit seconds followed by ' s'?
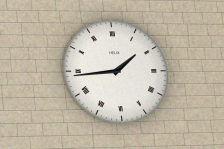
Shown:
1 h 44 min
